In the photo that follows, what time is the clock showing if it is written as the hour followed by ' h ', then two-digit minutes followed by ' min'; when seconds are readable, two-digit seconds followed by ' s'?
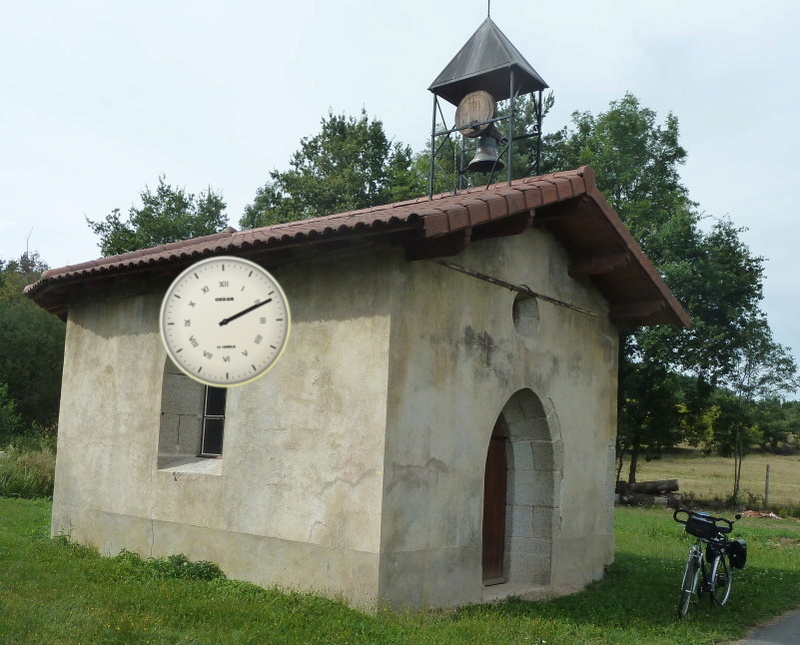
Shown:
2 h 11 min
